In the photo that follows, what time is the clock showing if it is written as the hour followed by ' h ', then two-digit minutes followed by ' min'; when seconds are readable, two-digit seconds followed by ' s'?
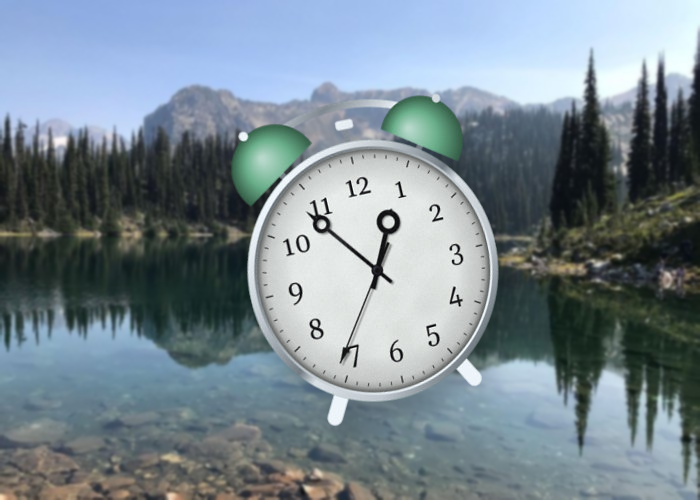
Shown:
12 h 53 min 36 s
